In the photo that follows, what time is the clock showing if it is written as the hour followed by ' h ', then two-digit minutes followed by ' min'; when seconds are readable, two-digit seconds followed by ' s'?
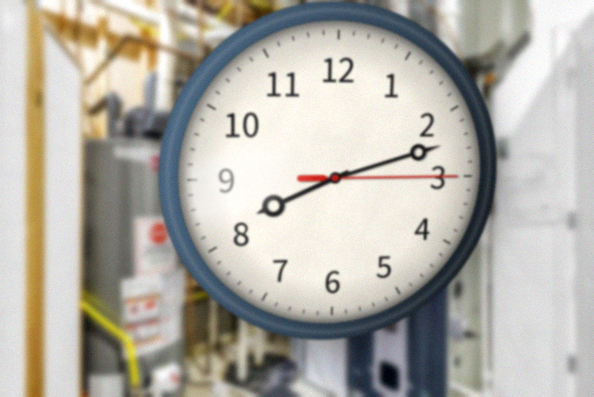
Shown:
8 h 12 min 15 s
